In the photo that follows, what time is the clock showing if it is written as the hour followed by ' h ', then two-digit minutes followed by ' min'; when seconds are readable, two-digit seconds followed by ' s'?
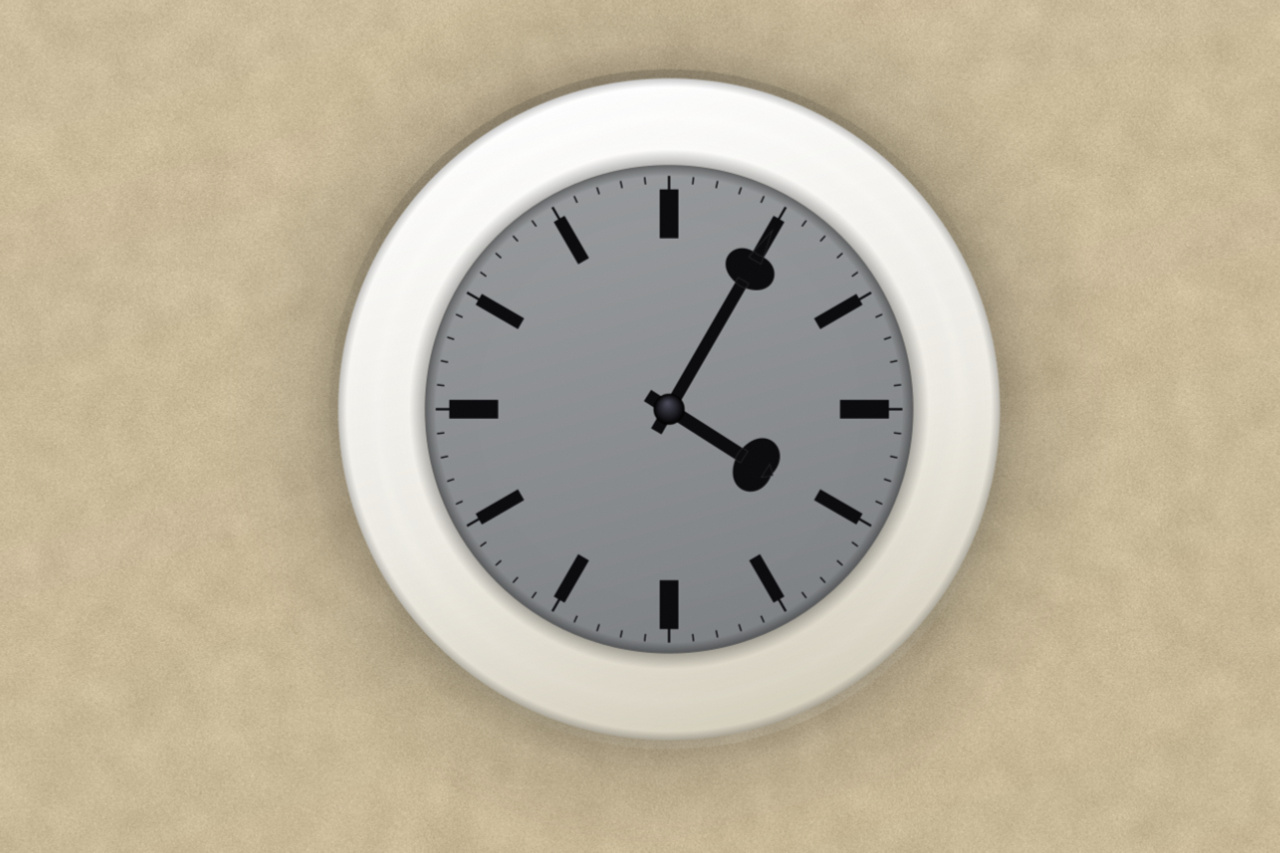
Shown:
4 h 05 min
